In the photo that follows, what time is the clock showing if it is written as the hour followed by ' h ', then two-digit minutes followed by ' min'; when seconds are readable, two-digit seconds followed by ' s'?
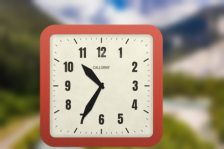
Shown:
10 h 35 min
